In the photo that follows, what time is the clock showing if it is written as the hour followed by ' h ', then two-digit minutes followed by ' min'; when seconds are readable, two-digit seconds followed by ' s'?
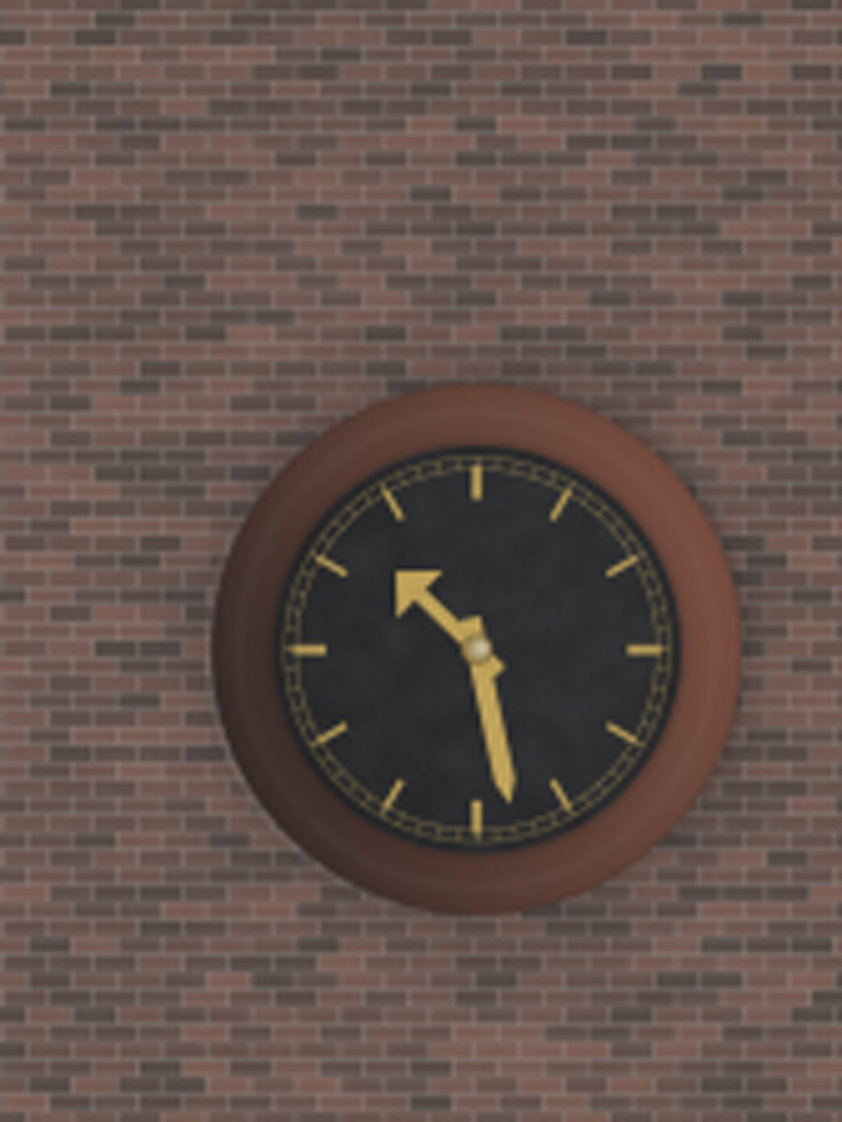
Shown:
10 h 28 min
